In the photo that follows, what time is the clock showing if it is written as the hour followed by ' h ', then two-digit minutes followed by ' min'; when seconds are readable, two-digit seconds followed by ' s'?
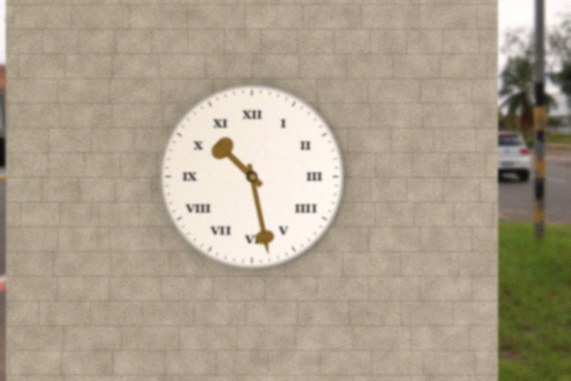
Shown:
10 h 28 min
